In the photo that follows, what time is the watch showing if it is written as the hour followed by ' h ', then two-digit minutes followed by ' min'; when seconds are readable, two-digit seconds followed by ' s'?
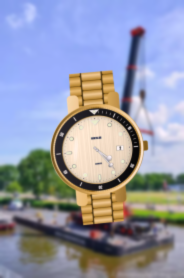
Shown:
4 h 24 min
